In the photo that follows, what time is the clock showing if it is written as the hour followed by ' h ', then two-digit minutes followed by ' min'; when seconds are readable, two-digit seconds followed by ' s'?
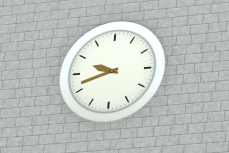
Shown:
9 h 42 min
